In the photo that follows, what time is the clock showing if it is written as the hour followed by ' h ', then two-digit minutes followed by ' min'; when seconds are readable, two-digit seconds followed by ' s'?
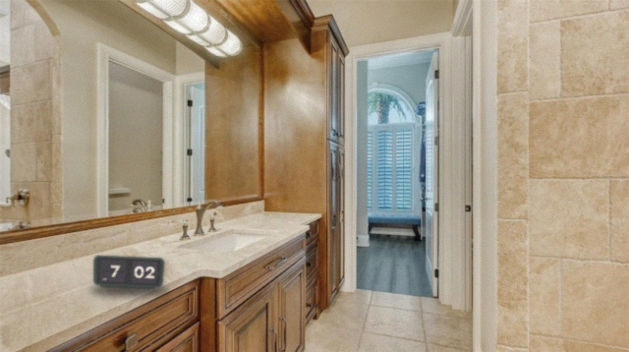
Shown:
7 h 02 min
